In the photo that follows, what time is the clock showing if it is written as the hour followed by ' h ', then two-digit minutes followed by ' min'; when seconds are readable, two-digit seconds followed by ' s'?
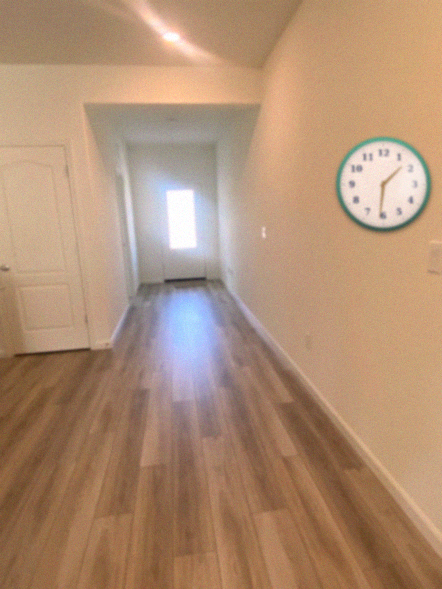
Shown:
1 h 31 min
